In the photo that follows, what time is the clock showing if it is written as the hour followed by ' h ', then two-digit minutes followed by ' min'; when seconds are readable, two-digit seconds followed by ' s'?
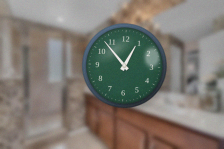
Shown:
12 h 53 min
